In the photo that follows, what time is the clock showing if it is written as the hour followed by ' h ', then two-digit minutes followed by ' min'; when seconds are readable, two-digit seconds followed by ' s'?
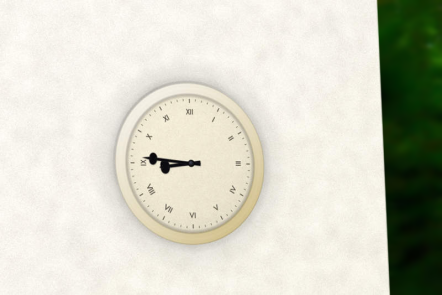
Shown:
8 h 46 min
